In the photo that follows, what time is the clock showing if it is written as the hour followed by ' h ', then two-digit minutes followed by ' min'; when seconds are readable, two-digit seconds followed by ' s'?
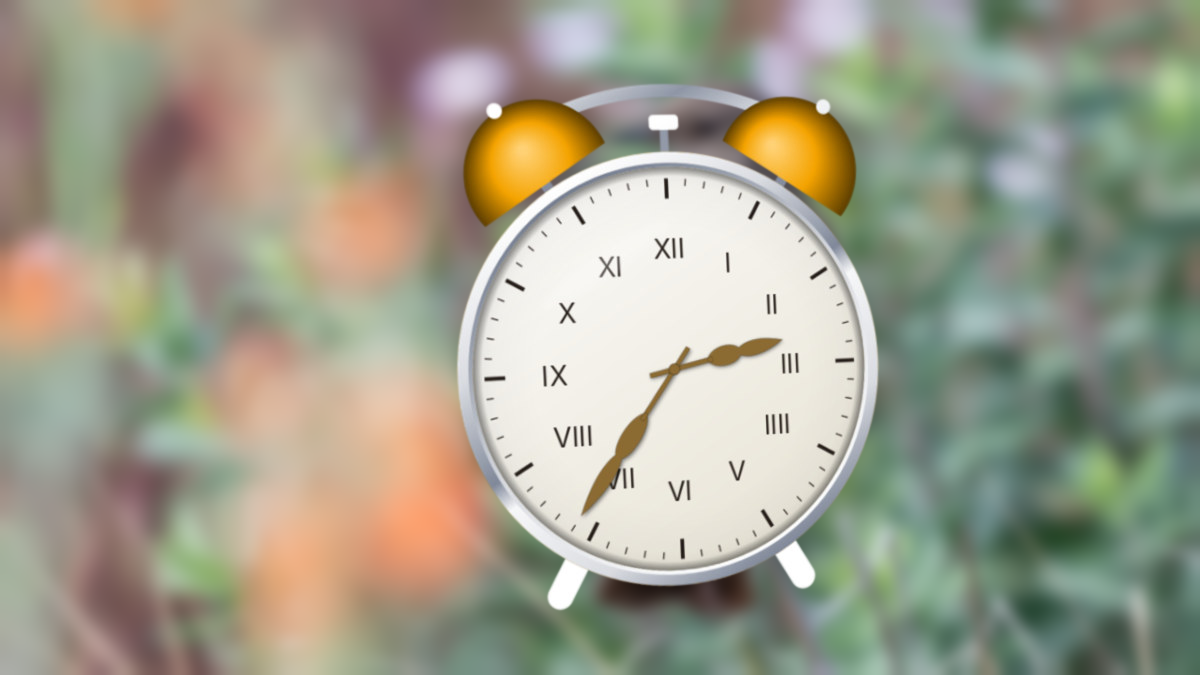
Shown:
2 h 36 min
